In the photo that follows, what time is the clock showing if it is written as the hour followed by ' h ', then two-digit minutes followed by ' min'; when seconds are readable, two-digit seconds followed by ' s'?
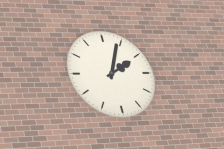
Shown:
2 h 04 min
